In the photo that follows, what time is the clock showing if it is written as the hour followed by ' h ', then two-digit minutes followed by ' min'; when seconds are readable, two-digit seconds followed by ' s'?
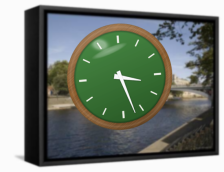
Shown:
3 h 27 min
